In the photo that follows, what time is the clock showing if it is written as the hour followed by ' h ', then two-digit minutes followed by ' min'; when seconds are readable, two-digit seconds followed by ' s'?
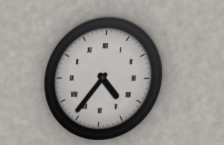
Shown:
4 h 36 min
